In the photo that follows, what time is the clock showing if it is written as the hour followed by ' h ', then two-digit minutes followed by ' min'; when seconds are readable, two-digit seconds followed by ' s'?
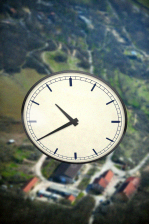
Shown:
10 h 40 min
